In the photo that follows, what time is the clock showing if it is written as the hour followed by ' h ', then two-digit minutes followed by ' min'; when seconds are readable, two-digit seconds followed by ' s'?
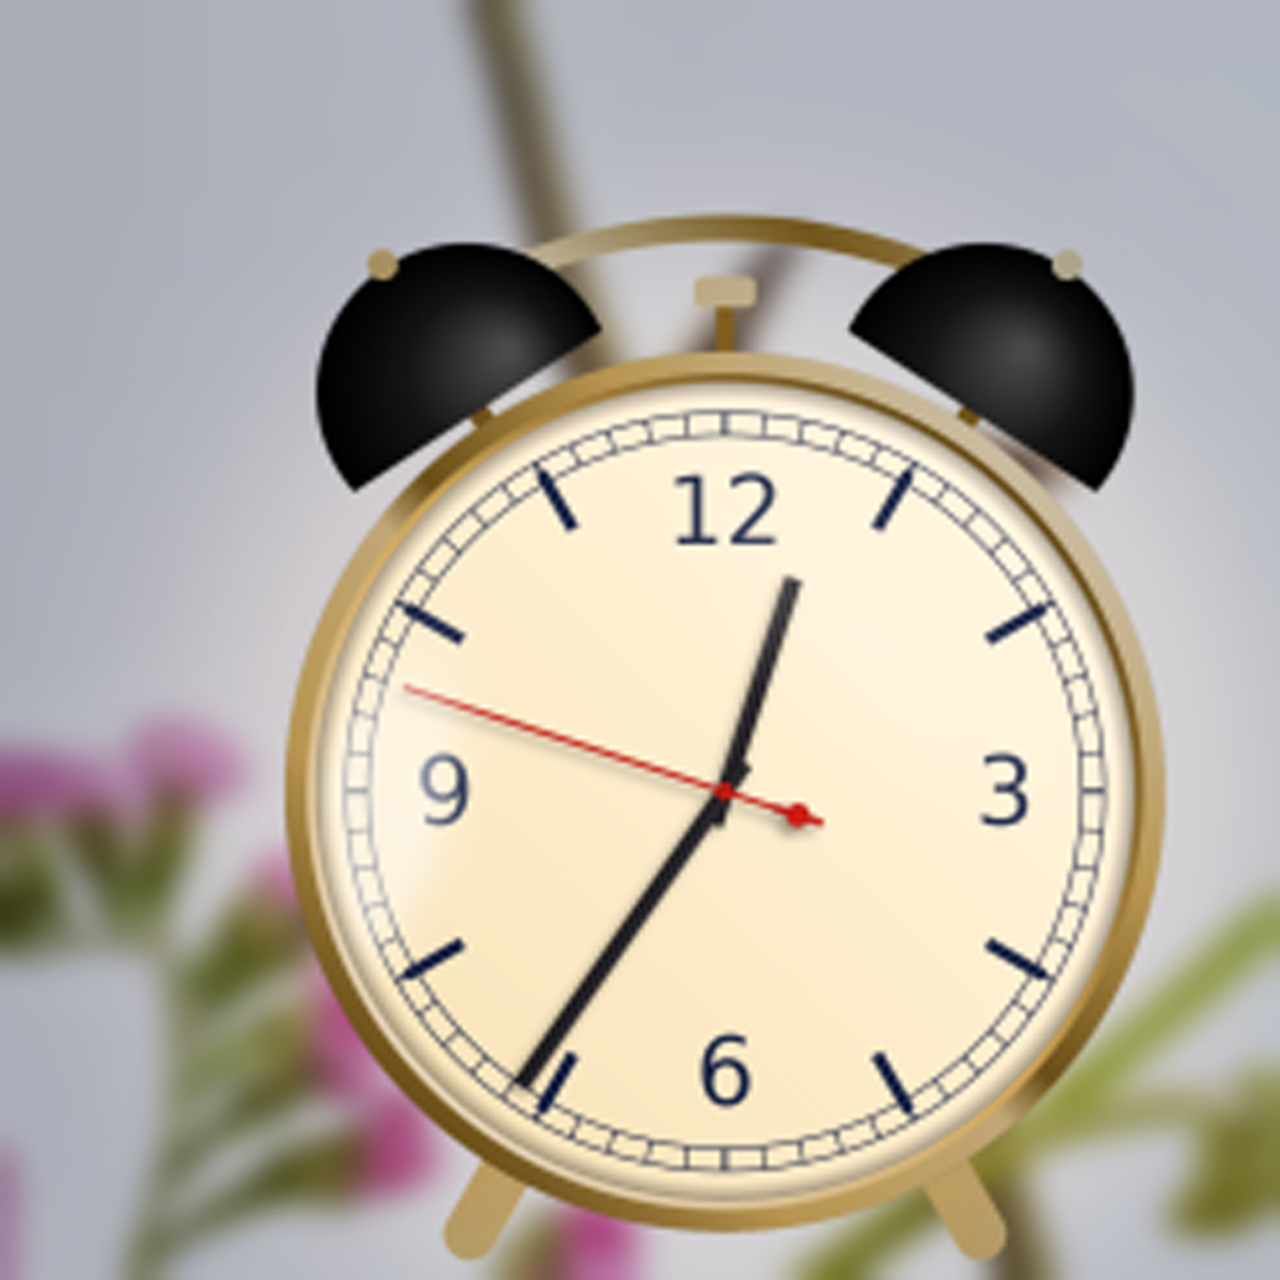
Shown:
12 h 35 min 48 s
